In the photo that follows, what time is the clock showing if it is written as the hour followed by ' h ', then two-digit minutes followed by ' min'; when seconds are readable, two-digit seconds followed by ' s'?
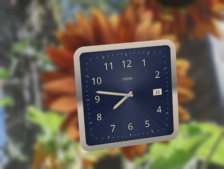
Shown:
7 h 47 min
